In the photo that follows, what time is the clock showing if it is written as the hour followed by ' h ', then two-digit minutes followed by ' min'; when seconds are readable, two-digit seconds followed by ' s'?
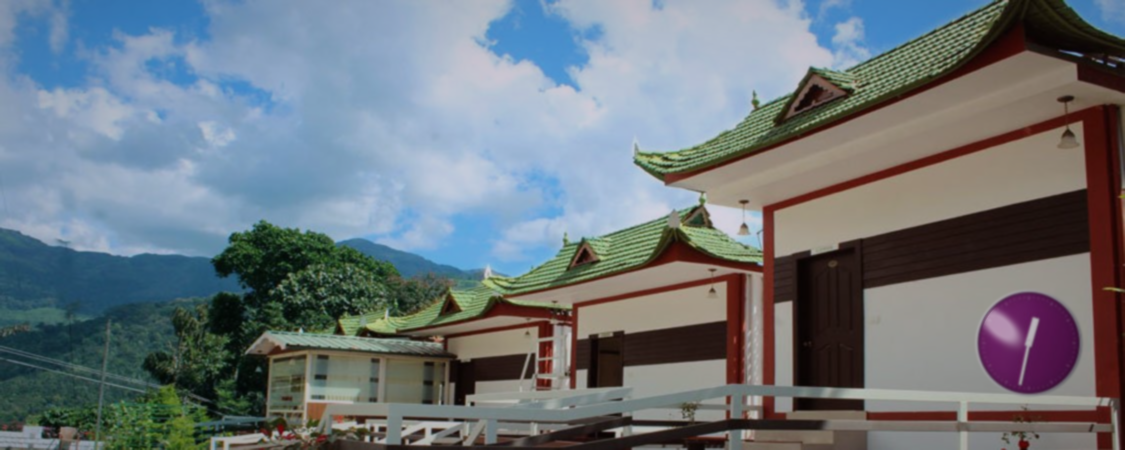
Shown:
12 h 32 min
